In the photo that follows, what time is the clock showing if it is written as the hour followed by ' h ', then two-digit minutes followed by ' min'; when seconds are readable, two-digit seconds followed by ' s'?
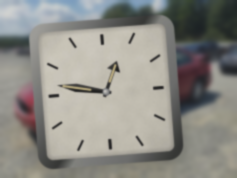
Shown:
12 h 47 min
